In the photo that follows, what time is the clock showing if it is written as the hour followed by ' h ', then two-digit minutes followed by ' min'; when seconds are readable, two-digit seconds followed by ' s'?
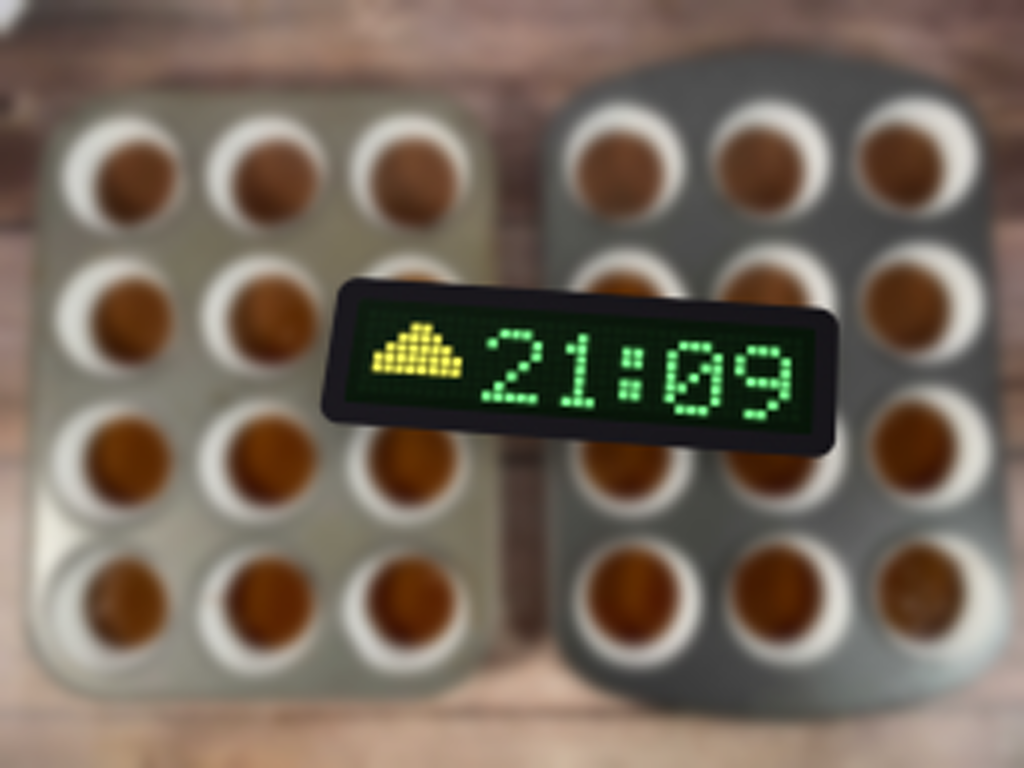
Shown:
21 h 09 min
